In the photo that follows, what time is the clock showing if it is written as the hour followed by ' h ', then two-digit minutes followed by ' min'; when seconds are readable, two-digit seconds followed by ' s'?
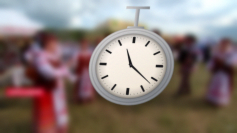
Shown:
11 h 22 min
